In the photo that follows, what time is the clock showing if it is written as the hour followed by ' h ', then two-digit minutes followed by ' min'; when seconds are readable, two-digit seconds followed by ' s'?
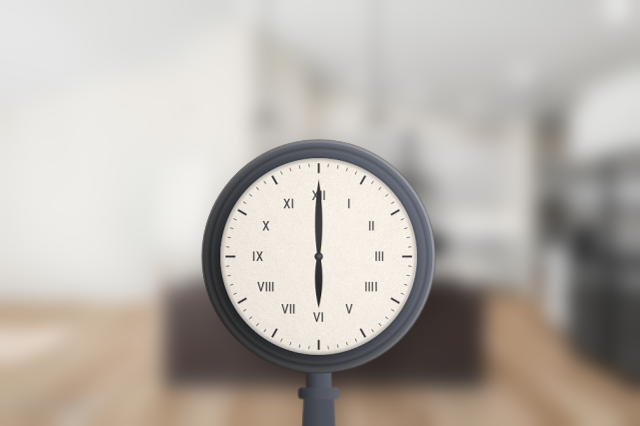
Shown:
6 h 00 min
